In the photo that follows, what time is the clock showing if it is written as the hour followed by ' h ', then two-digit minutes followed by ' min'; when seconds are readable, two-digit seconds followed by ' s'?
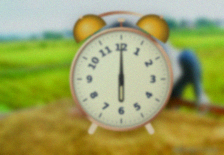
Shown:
6 h 00 min
